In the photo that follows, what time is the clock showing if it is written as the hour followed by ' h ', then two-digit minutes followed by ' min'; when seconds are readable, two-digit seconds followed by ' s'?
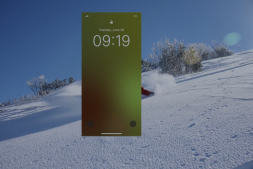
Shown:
9 h 19 min
